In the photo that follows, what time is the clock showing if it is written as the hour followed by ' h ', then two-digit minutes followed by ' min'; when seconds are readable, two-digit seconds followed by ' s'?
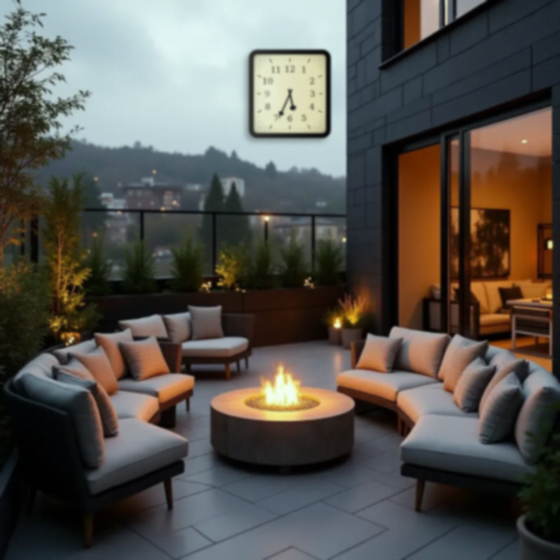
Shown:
5 h 34 min
